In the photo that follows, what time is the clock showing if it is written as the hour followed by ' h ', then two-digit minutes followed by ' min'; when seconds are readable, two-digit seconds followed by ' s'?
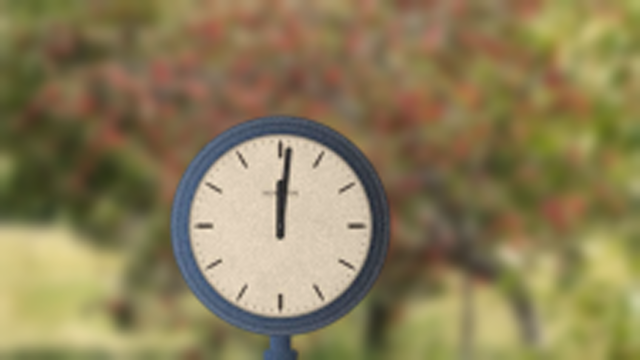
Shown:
12 h 01 min
